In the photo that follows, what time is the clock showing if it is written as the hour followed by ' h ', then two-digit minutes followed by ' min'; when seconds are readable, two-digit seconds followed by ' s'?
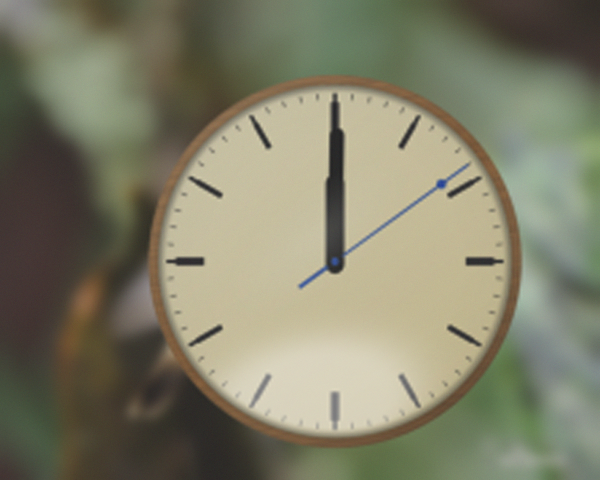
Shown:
12 h 00 min 09 s
